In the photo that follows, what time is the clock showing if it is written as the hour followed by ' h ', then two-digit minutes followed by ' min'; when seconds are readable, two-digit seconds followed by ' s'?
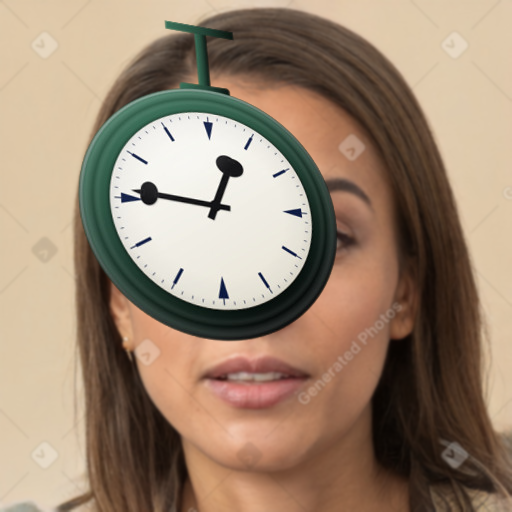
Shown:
12 h 46 min
